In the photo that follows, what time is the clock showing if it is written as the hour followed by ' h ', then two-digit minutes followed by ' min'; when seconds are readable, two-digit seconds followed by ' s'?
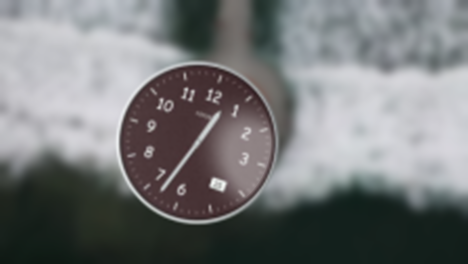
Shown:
12 h 33 min
